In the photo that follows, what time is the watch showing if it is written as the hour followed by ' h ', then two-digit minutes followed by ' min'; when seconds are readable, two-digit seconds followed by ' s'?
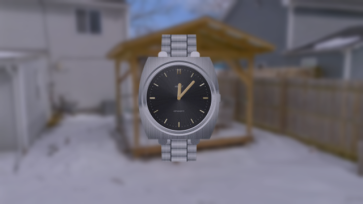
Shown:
12 h 07 min
